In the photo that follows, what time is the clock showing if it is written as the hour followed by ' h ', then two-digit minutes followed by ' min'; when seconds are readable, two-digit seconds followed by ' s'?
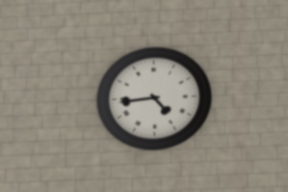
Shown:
4 h 44 min
